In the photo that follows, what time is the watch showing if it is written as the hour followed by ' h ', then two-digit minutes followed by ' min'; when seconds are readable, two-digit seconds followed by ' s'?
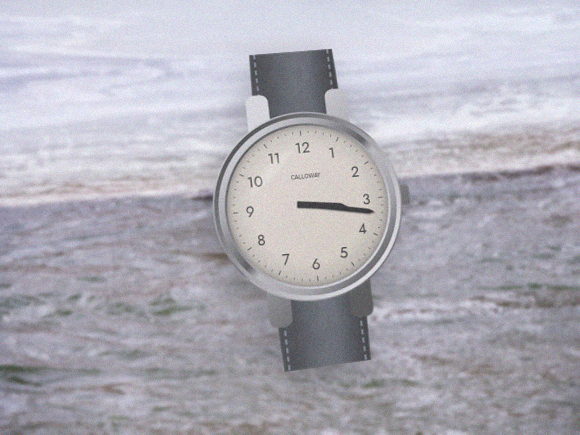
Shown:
3 h 17 min
